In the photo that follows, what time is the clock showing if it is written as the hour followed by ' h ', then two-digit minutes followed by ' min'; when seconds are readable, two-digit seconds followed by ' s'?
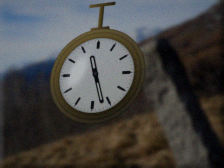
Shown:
11 h 27 min
